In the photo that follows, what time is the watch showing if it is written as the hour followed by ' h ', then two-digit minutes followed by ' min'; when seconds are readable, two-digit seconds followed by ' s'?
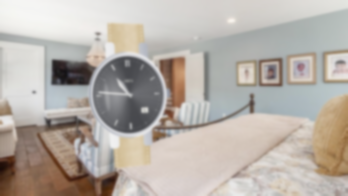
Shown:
10 h 46 min
